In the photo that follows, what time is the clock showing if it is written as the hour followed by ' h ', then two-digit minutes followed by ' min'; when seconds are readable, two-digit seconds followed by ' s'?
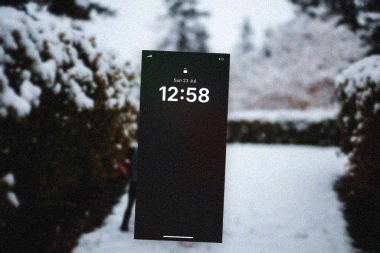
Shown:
12 h 58 min
